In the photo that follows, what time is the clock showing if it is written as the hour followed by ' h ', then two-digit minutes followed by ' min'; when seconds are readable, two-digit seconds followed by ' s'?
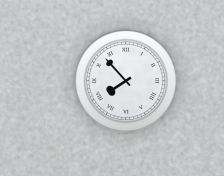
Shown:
7 h 53 min
